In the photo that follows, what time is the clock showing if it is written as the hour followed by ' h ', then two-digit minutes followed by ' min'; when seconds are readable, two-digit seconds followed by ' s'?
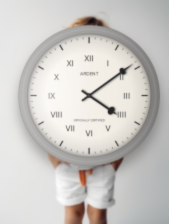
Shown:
4 h 09 min
